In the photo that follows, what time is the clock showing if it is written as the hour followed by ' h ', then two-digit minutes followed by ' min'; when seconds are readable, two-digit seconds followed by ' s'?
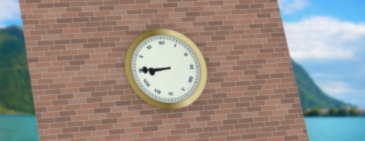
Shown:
8 h 45 min
